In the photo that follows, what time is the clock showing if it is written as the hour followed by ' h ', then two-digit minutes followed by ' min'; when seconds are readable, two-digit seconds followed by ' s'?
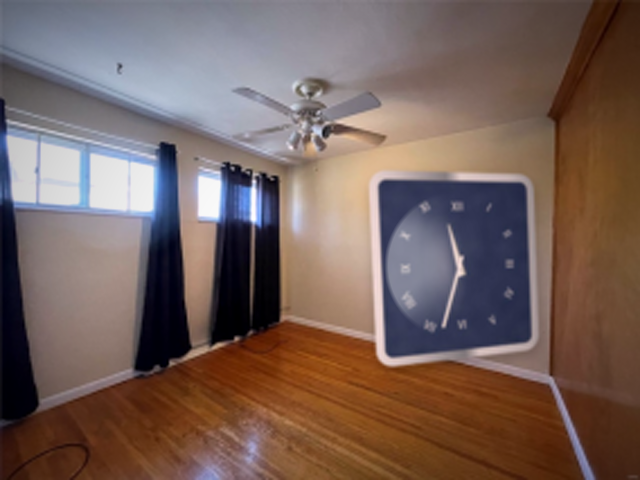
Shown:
11 h 33 min
